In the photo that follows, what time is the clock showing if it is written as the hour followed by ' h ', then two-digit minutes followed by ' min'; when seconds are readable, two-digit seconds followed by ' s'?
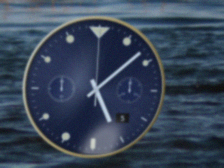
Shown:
5 h 08 min
